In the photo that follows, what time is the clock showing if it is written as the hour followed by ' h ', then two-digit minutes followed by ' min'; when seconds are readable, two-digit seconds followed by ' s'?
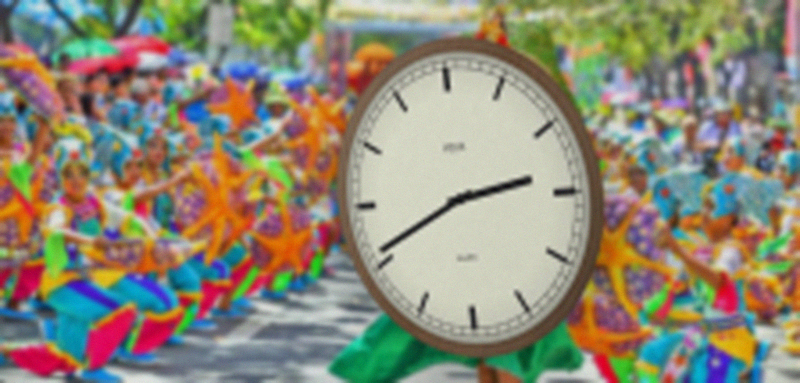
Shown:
2 h 41 min
